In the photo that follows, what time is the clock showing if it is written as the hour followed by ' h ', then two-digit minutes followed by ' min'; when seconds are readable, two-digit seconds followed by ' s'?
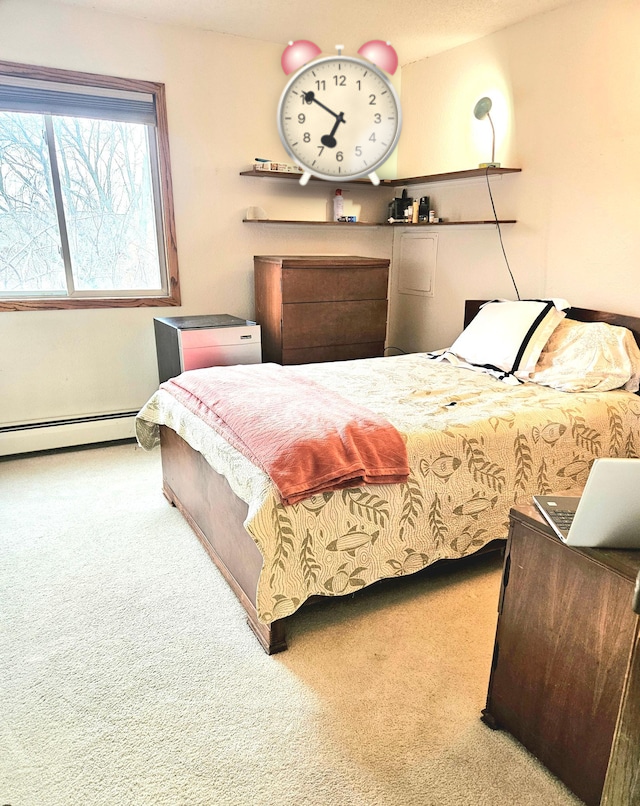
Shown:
6 h 51 min
